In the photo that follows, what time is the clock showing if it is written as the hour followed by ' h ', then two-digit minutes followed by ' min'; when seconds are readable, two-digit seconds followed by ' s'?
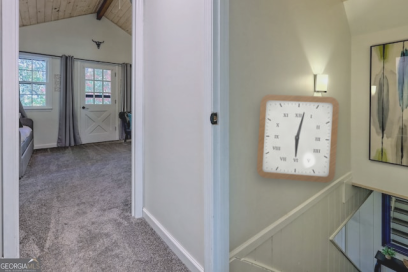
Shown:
6 h 02 min
